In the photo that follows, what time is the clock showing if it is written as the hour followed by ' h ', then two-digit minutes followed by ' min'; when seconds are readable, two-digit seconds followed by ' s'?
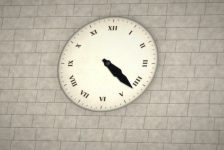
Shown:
4 h 22 min
